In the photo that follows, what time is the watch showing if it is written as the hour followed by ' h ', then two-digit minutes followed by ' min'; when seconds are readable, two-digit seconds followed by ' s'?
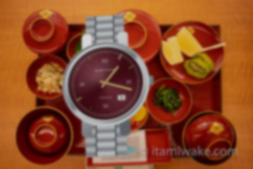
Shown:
1 h 18 min
